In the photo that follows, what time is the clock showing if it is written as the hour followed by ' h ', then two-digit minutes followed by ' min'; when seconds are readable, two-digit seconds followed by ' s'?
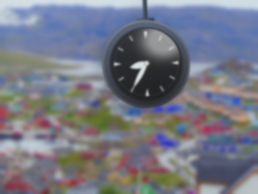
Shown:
8 h 35 min
